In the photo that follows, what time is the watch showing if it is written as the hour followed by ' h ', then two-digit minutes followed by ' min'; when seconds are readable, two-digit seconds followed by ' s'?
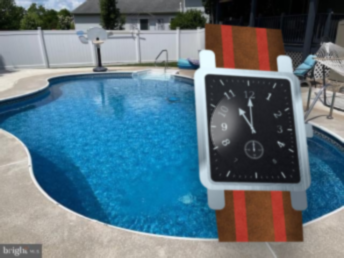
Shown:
11 h 00 min
